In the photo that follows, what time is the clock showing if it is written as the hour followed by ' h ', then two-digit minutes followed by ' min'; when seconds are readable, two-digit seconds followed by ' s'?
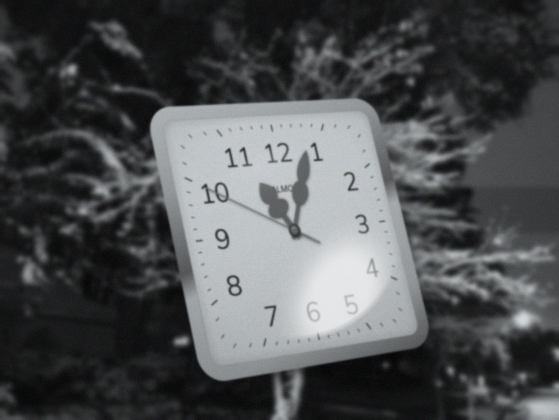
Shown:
11 h 03 min 50 s
